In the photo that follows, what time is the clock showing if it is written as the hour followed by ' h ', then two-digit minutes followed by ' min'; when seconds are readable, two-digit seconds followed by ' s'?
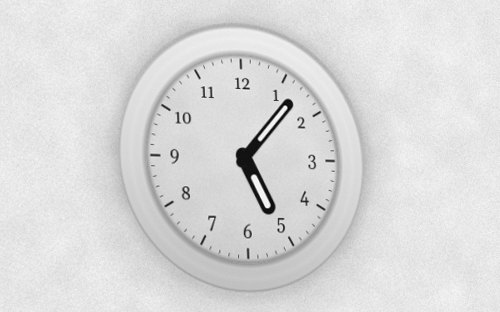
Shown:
5 h 07 min
